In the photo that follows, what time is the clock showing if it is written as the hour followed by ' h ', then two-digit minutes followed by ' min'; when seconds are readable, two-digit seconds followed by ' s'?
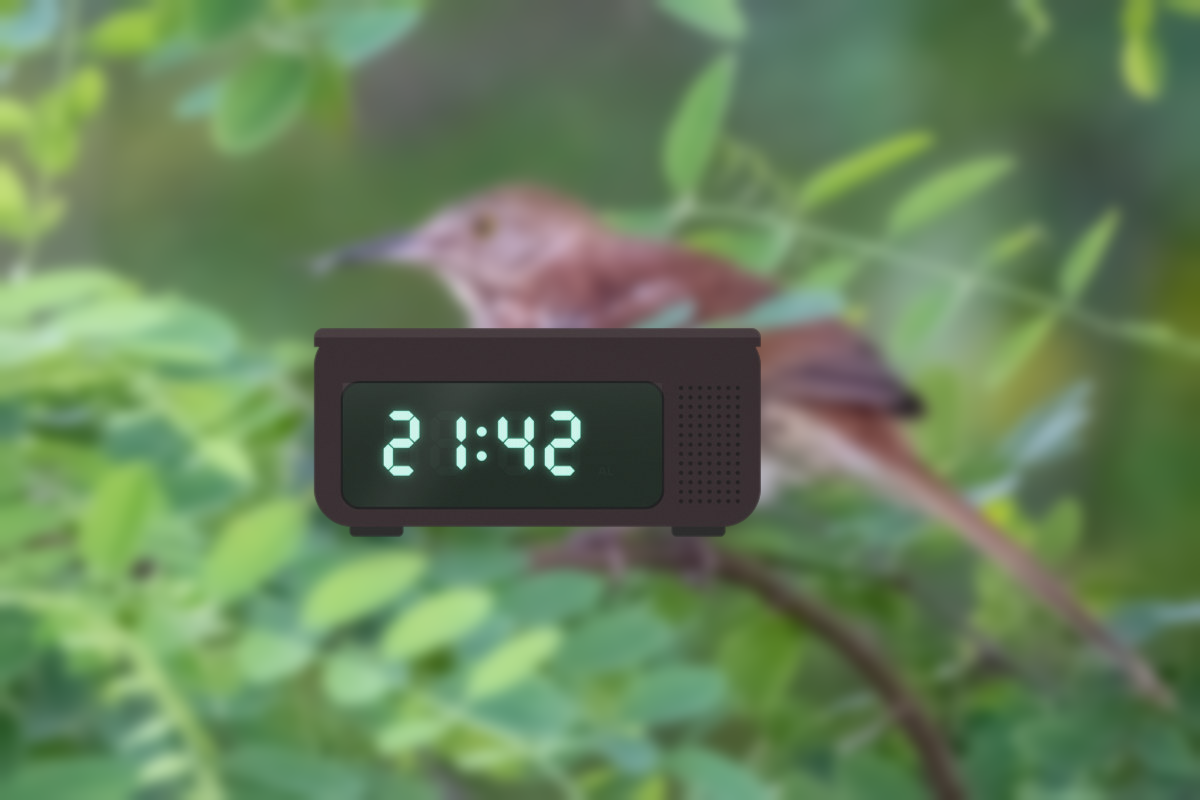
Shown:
21 h 42 min
